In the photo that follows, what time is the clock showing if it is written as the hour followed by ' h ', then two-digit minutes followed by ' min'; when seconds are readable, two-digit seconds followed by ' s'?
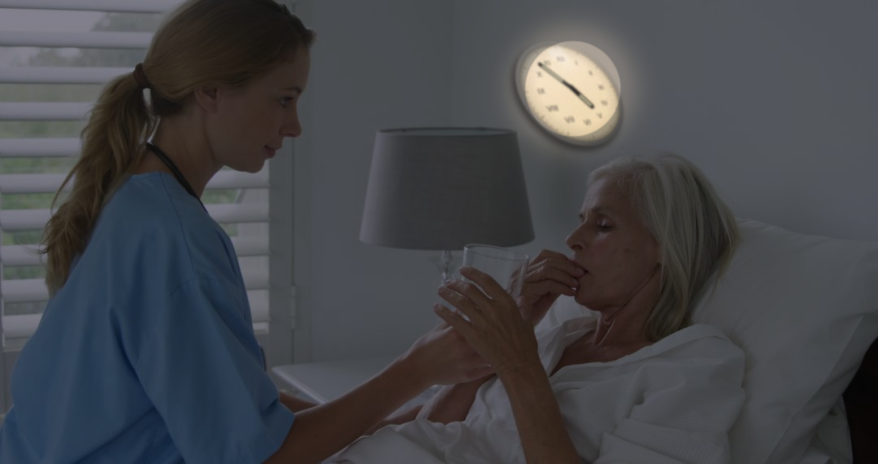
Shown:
4 h 53 min
